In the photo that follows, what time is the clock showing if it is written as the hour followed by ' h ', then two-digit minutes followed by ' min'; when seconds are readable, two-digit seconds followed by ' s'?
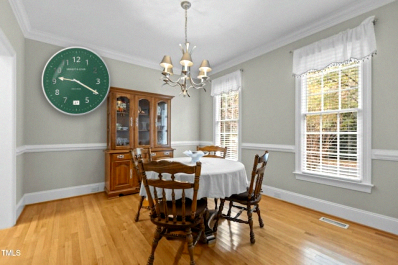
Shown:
9 h 20 min
